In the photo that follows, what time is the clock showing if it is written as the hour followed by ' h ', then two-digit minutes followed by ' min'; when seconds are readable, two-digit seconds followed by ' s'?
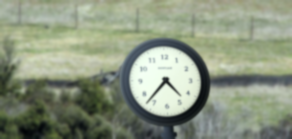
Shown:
4 h 37 min
